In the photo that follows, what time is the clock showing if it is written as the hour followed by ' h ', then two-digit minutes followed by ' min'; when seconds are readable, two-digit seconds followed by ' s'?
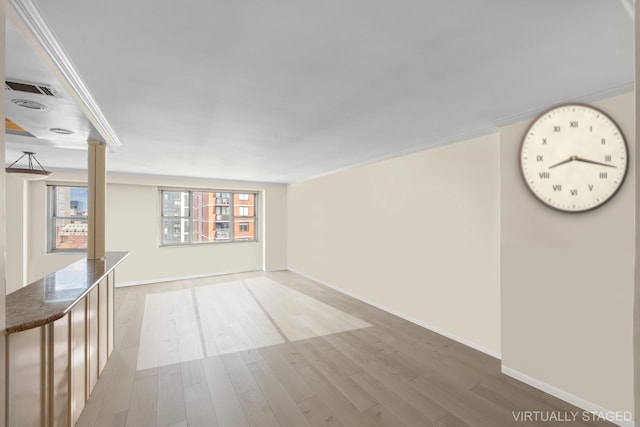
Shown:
8 h 17 min
